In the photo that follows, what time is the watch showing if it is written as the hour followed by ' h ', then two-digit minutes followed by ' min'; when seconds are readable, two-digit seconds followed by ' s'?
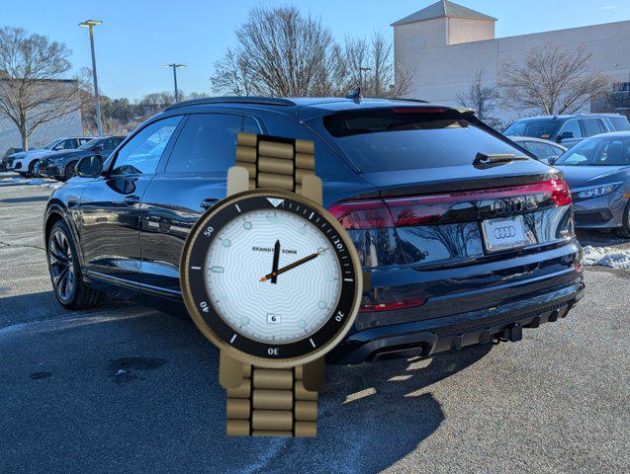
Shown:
12 h 10 min 10 s
